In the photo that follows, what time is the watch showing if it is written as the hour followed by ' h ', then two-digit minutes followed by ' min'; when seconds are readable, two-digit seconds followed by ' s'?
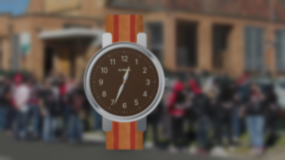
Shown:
12 h 34 min
